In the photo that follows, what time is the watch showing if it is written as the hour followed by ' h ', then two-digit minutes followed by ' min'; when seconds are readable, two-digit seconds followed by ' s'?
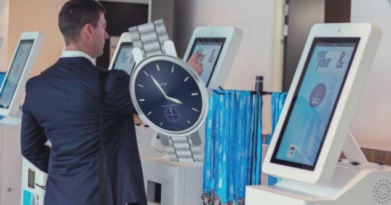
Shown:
3 h 56 min
